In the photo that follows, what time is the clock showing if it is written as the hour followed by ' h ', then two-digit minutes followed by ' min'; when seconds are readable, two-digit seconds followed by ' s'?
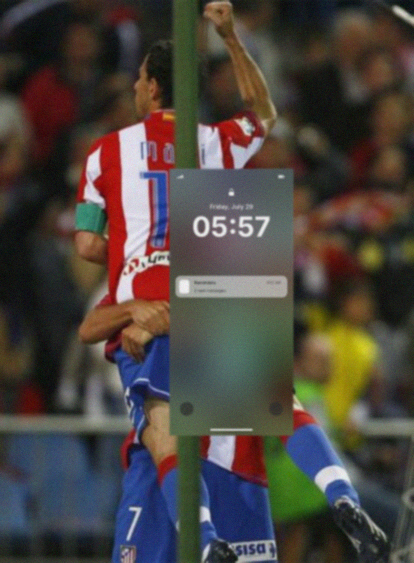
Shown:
5 h 57 min
